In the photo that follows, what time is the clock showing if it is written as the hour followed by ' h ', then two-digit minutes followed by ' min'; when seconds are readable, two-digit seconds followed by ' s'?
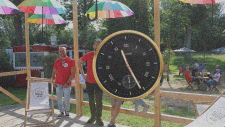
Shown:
11 h 26 min
